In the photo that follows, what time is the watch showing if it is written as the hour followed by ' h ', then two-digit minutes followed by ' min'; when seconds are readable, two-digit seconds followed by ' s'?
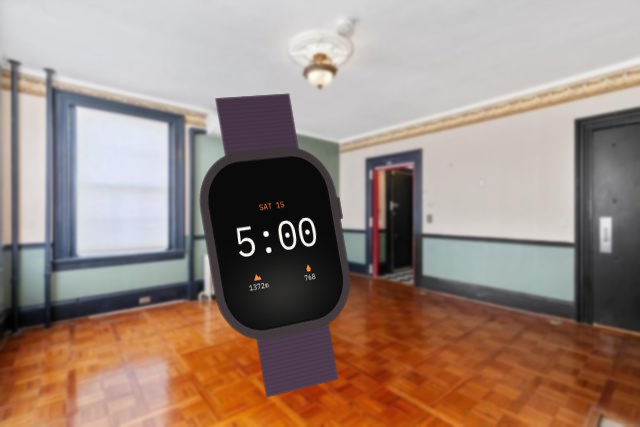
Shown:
5 h 00 min
